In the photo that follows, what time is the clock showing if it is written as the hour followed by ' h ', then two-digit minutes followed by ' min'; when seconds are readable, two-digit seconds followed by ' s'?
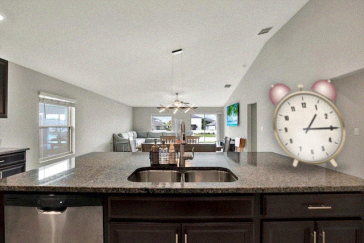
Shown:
1 h 15 min
